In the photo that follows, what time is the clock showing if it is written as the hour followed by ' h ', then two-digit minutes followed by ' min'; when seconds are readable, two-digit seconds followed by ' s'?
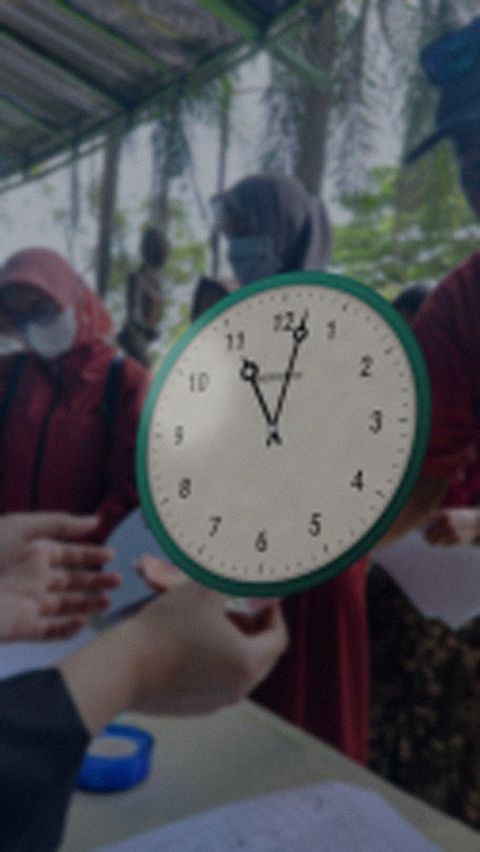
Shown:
11 h 02 min
